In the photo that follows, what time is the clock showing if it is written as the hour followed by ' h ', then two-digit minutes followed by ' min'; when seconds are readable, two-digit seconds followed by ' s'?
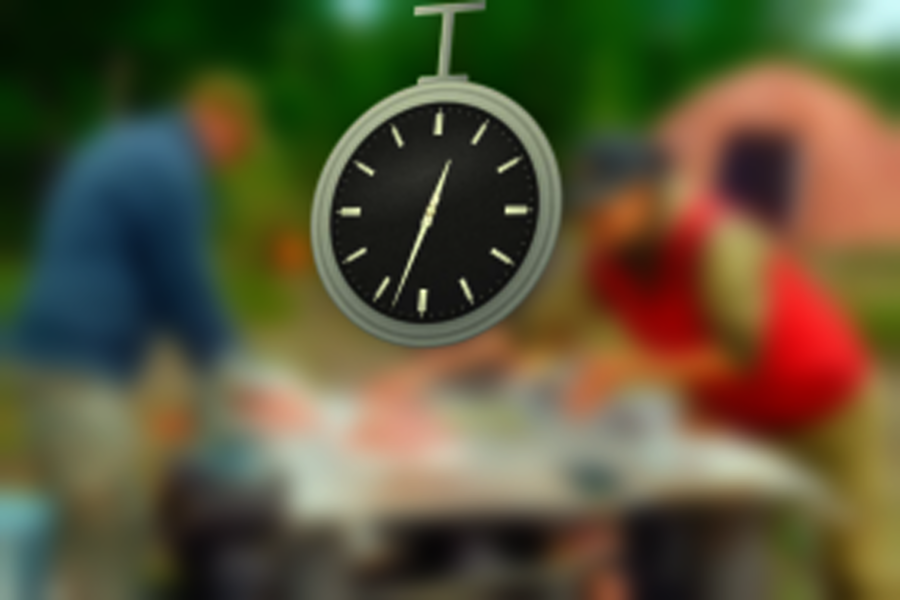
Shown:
12 h 33 min
